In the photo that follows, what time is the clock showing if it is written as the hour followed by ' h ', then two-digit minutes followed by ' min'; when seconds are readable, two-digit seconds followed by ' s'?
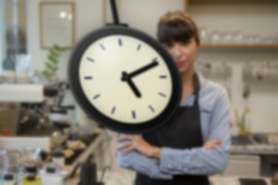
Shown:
5 h 11 min
